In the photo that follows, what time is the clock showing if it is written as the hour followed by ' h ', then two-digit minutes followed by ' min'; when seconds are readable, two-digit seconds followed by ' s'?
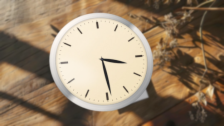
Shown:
3 h 29 min
